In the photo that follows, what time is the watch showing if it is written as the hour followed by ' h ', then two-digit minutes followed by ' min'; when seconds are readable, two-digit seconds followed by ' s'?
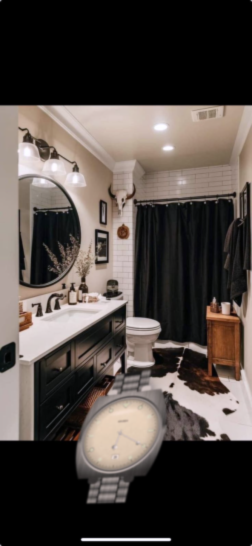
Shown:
6 h 20 min
